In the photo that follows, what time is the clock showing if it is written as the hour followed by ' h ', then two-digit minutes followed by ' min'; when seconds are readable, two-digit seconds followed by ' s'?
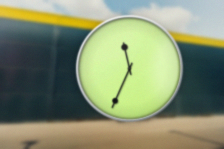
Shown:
11 h 34 min
